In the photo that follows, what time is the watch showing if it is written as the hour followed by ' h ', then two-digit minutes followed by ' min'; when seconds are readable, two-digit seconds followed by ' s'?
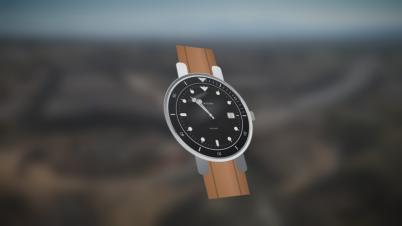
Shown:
10 h 53 min
